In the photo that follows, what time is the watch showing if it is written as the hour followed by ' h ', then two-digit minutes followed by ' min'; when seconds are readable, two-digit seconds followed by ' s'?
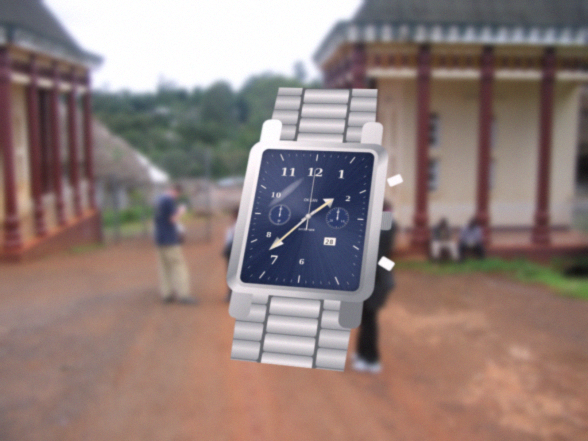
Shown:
1 h 37 min
